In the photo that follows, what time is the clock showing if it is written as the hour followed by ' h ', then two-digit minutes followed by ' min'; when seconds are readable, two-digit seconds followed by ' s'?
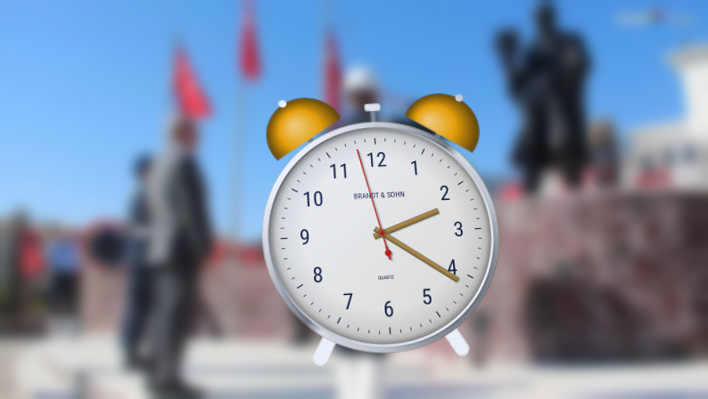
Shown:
2 h 20 min 58 s
